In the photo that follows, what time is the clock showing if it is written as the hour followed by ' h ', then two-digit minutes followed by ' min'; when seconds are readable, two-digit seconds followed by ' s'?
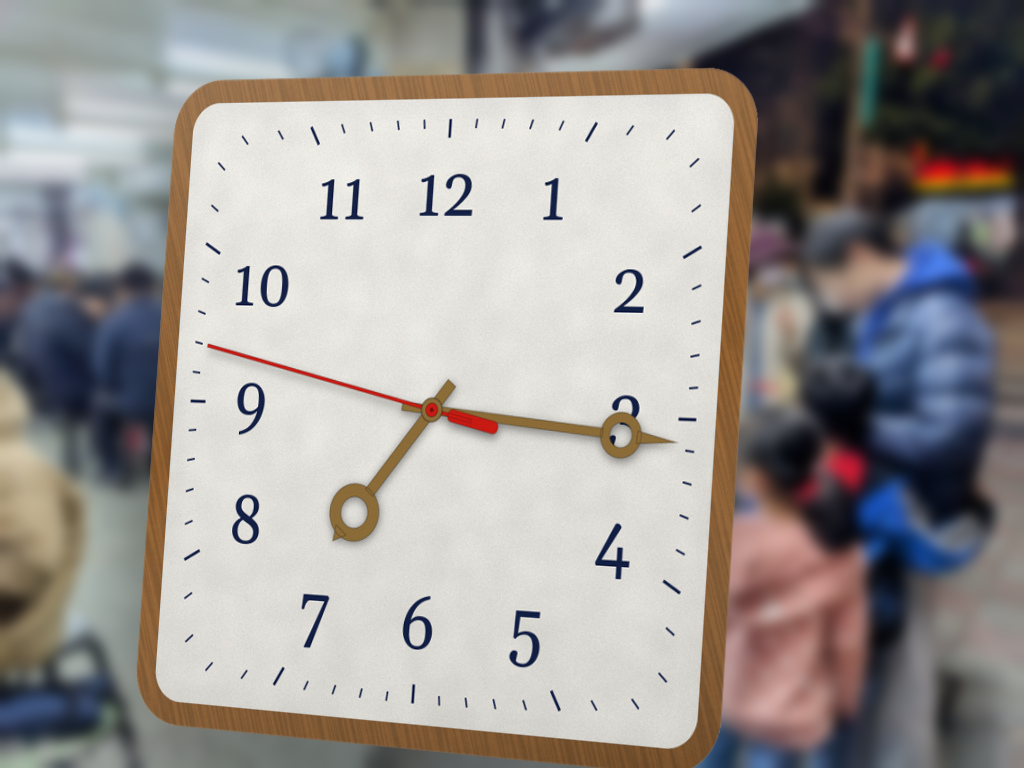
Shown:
7 h 15 min 47 s
